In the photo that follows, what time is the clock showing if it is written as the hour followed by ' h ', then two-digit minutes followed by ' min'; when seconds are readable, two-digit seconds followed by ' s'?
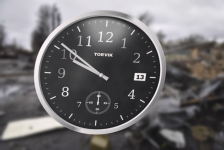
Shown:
9 h 51 min
